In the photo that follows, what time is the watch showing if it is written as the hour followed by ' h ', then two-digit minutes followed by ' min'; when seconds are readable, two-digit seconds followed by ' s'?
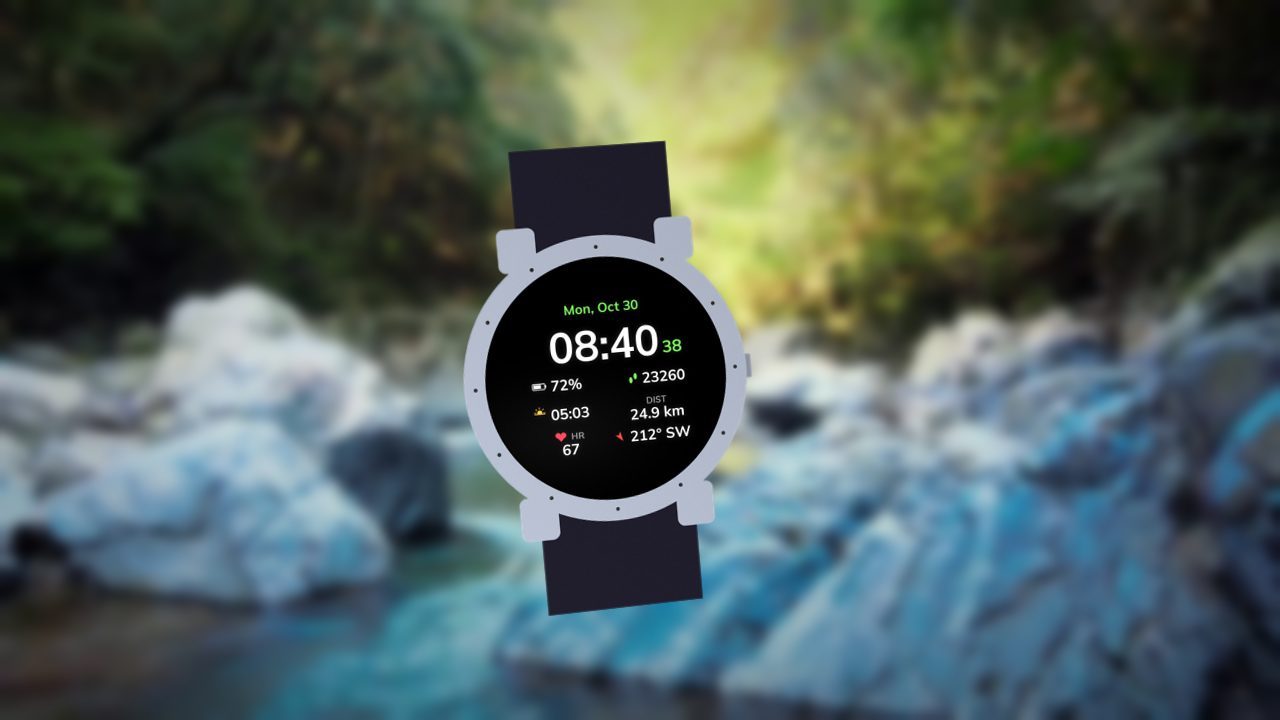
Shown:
8 h 40 min 38 s
